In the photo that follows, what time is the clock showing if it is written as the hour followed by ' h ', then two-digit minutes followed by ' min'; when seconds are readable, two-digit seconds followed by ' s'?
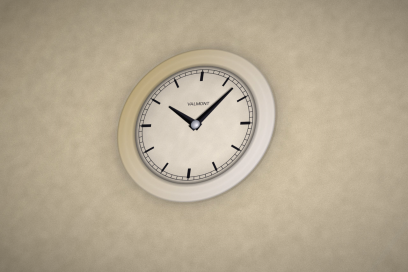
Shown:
10 h 07 min
